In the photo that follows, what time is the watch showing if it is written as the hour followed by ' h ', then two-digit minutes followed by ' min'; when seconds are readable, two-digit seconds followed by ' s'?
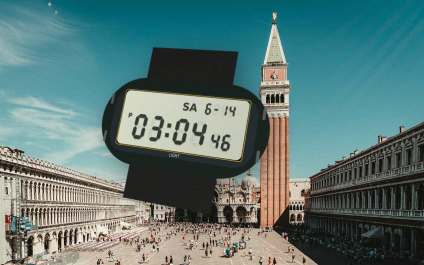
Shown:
3 h 04 min 46 s
